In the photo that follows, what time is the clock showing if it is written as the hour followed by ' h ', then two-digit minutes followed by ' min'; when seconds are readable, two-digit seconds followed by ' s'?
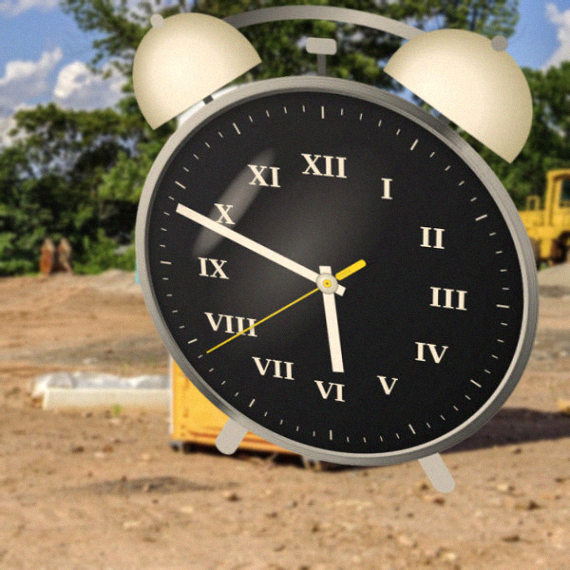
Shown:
5 h 48 min 39 s
